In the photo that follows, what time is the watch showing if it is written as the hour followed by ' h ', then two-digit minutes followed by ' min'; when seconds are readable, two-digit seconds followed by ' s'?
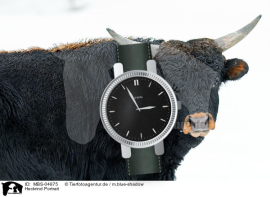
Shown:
2 h 56 min
